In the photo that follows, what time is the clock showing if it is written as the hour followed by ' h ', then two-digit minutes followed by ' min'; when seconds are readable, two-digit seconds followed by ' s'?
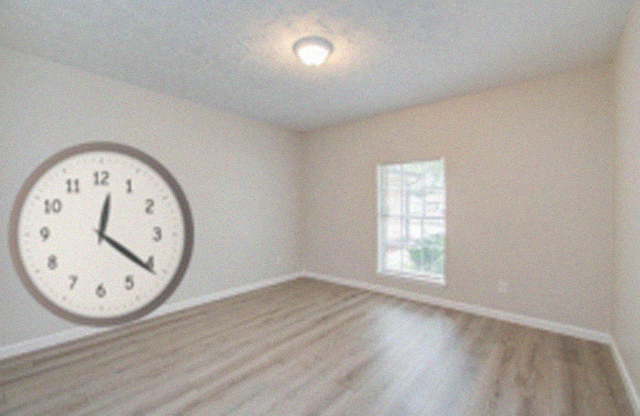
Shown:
12 h 21 min
